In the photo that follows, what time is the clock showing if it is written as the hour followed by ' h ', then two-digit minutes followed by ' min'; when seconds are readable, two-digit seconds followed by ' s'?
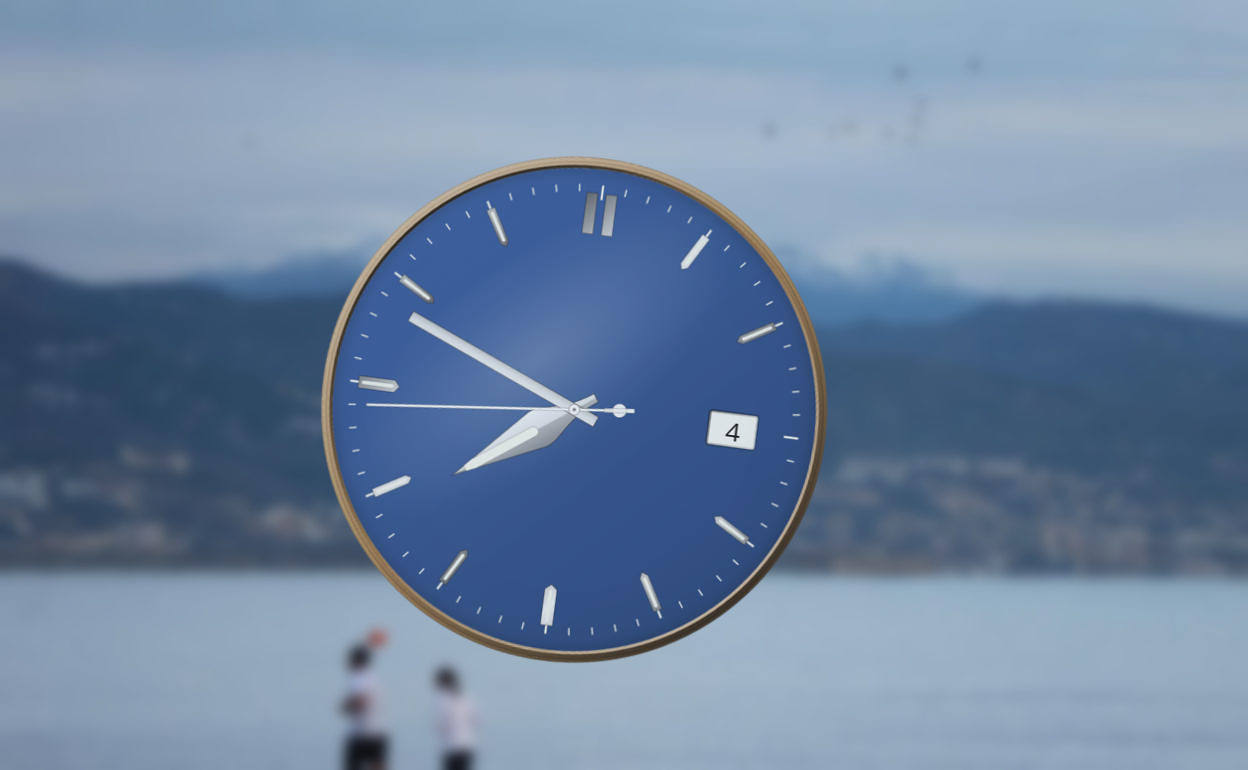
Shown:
7 h 48 min 44 s
